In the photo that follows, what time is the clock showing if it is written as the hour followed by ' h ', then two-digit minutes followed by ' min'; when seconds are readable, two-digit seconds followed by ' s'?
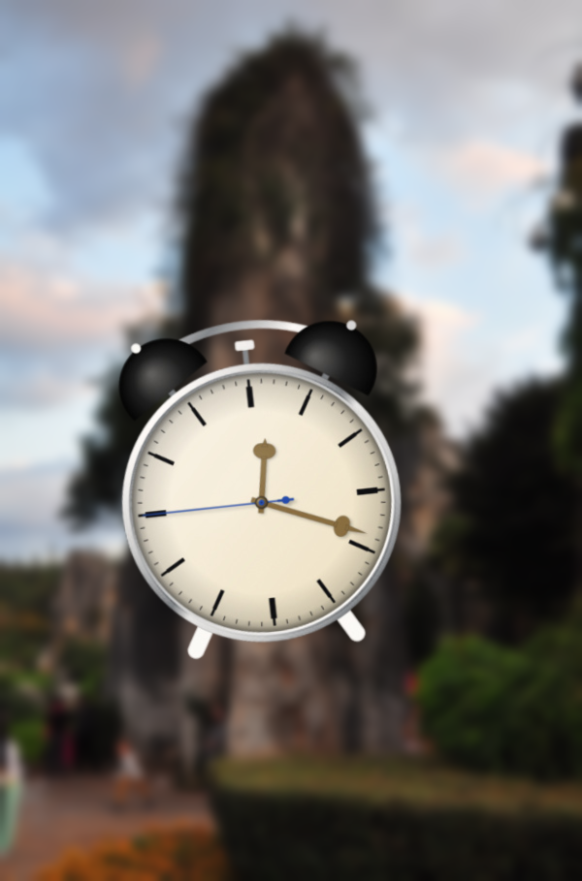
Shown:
12 h 18 min 45 s
